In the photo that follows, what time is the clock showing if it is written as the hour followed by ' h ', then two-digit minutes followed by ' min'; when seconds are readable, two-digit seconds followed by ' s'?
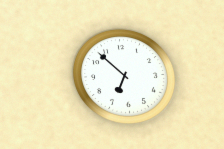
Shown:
6 h 53 min
